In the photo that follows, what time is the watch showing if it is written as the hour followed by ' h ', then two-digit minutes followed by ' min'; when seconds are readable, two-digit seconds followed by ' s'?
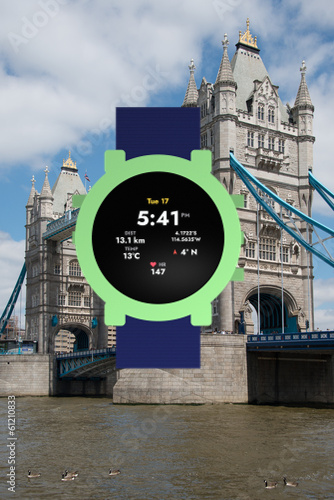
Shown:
5 h 41 min
